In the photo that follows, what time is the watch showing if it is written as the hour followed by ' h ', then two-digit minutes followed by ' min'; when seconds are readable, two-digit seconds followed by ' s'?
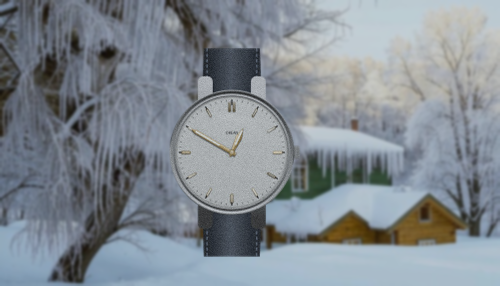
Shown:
12 h 50 min
